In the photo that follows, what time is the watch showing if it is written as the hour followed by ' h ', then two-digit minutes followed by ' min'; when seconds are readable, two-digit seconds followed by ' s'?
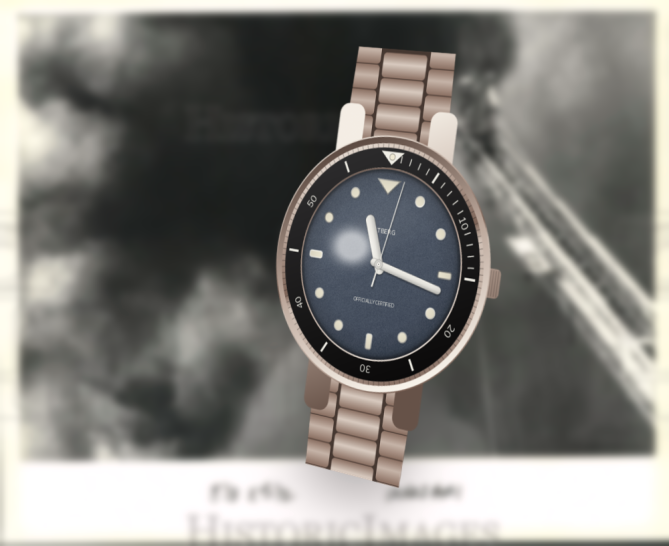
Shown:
11 h 17 min 02 s
